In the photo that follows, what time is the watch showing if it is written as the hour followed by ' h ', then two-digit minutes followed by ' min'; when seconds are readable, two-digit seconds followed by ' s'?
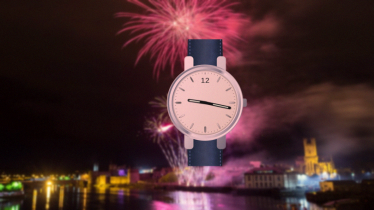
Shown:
9 h 17 min
